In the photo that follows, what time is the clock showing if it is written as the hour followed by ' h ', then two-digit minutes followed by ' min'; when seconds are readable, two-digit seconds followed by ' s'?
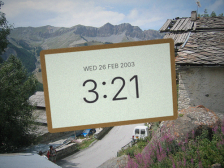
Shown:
3 h 21 min
